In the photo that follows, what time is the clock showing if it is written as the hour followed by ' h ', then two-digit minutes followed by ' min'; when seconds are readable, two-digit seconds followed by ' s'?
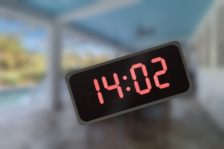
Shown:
14 h 02 min
